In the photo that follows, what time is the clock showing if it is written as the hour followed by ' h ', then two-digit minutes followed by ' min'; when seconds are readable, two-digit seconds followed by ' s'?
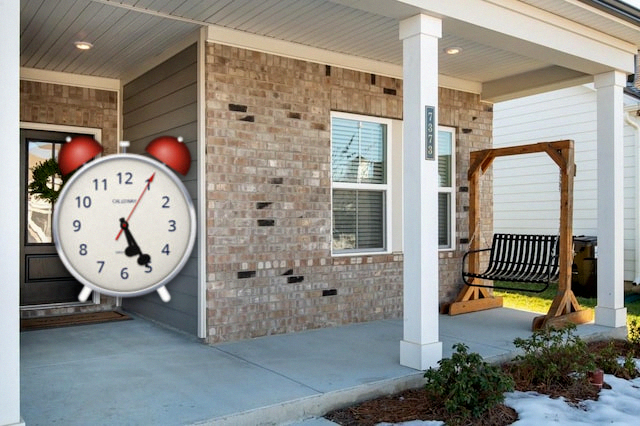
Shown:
5 h 25 min 05 s
